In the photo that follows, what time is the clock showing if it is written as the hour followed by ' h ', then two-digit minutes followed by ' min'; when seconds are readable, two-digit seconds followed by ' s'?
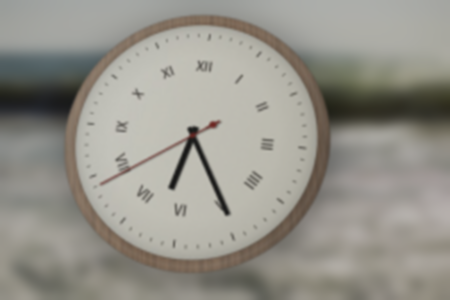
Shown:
6 h 24 min 39 s
